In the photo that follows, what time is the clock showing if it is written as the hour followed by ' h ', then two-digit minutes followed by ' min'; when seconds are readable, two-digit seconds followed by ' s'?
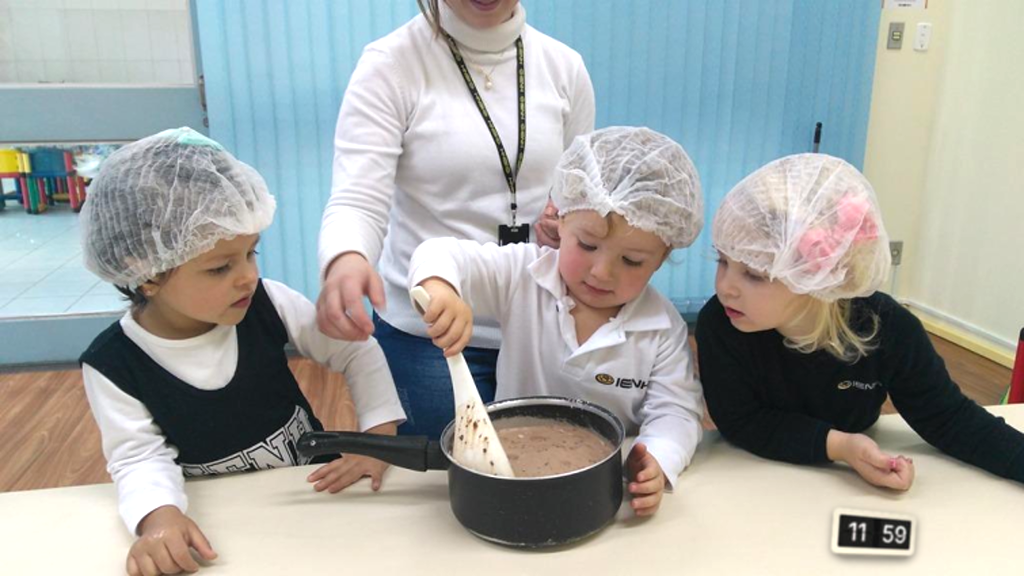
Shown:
11 h 59 min
